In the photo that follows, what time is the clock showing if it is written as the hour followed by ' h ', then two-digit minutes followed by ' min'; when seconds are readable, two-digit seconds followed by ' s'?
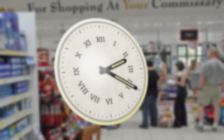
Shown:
2 h 20 min
